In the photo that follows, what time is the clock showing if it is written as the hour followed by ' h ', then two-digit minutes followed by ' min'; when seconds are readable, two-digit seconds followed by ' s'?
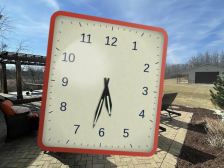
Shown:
5 h 32 min
